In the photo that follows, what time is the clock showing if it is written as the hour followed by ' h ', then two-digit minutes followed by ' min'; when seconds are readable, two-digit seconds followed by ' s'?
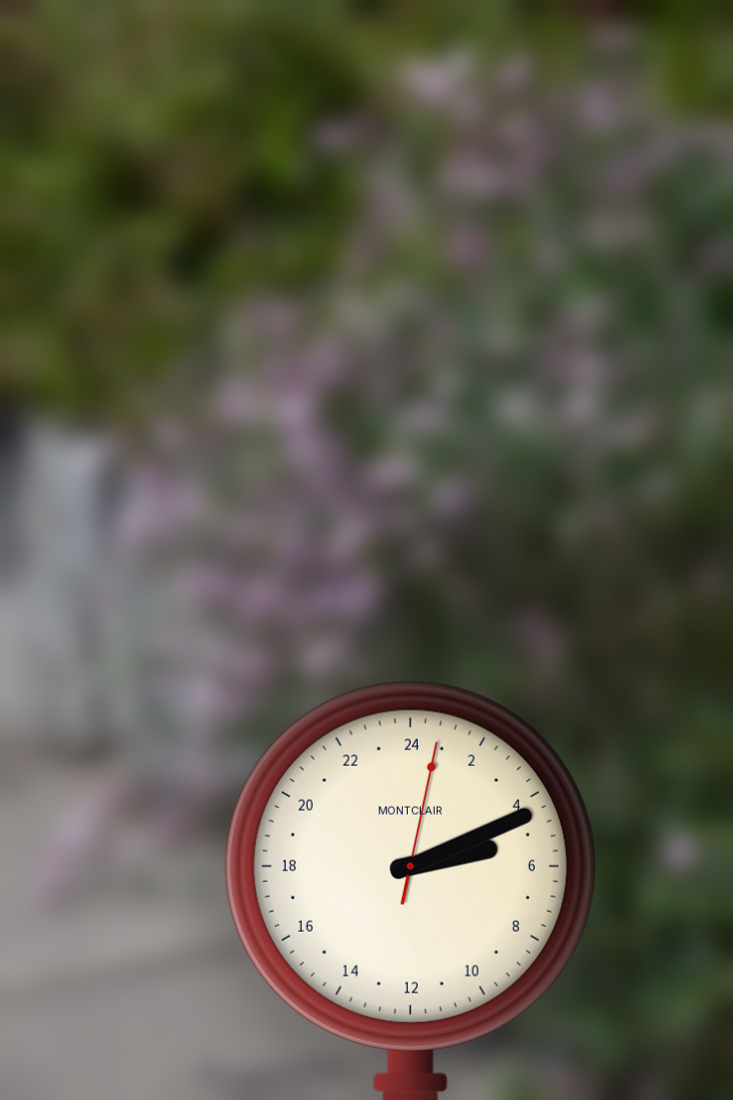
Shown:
5 h 11 min 02 s
